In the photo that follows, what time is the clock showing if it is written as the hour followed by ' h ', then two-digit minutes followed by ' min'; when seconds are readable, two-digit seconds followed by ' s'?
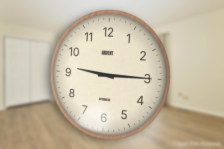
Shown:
9 h 15 min
